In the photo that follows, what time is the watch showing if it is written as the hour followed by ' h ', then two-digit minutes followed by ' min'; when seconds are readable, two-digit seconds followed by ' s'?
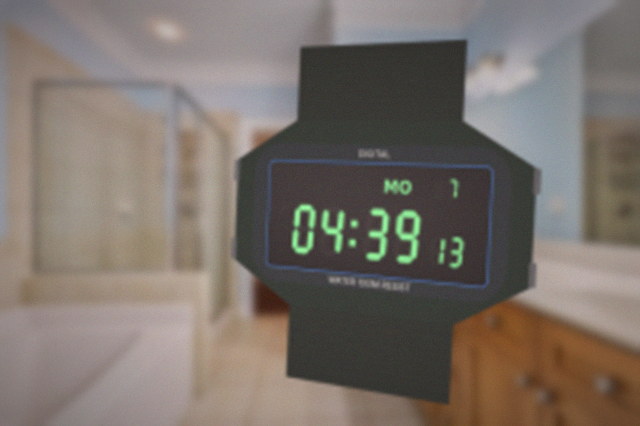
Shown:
4 h 39 min 13 s
